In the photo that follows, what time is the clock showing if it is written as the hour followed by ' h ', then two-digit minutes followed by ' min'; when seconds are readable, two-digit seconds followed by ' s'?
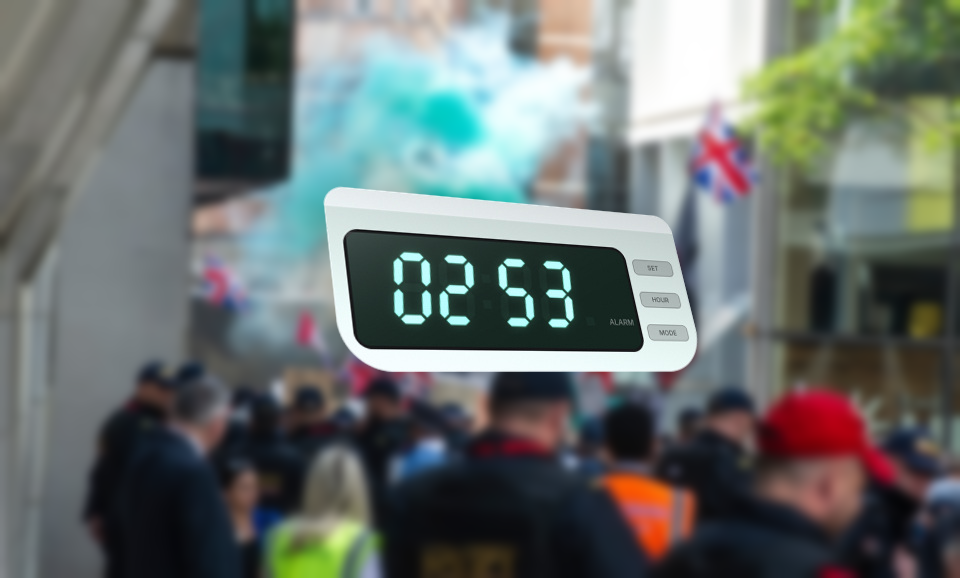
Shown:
2 h 53 min
